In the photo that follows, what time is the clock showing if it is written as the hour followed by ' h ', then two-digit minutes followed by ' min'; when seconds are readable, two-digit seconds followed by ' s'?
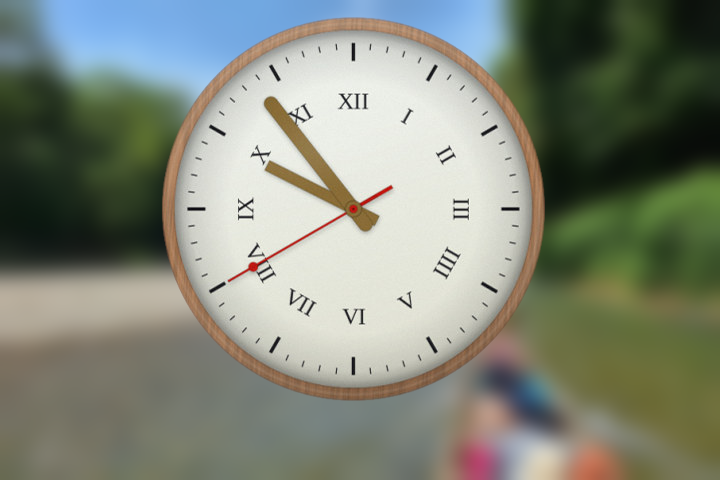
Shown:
9 h 53 min 40 s
